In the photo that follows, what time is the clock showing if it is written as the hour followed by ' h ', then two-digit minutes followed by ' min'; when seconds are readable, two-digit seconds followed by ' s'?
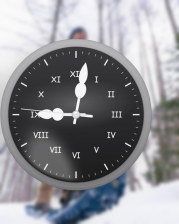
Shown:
9 h 01 min 46 s
